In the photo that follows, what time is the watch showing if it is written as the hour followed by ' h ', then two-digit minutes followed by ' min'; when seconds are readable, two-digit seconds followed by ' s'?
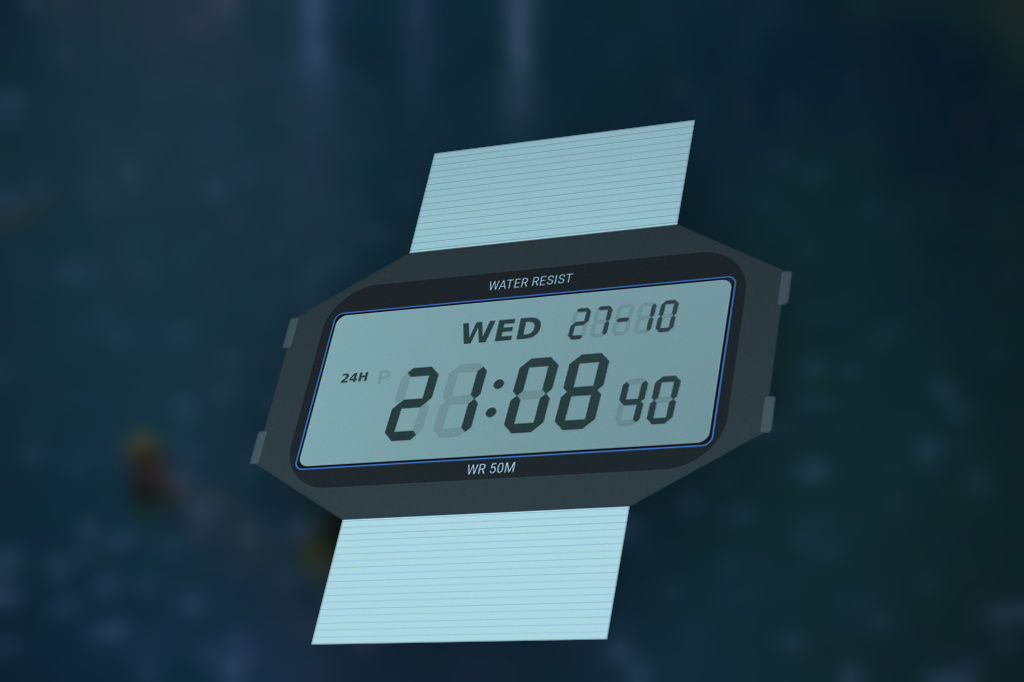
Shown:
21 h 08 min 40 s
